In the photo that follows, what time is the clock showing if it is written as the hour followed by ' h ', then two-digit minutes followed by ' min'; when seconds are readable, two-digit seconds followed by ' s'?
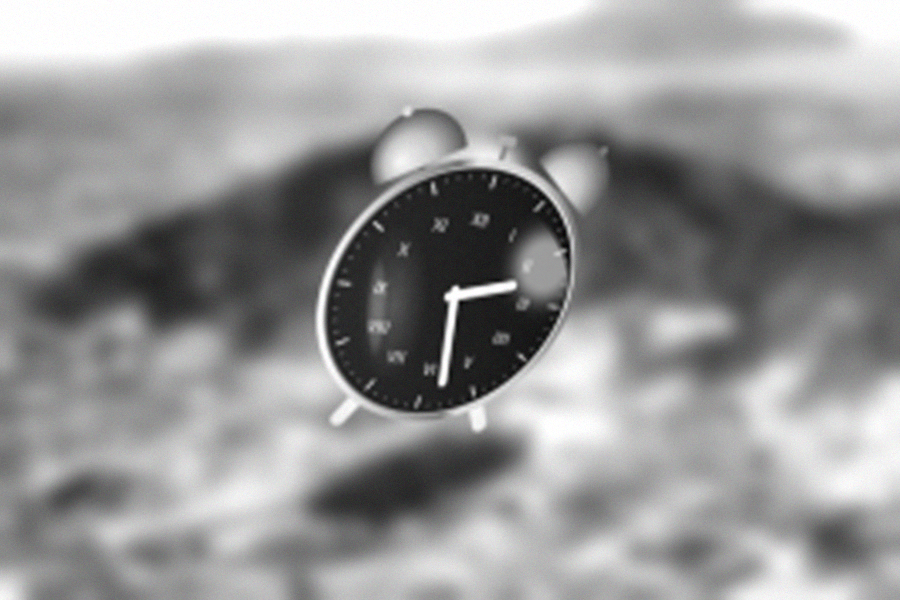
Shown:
2 h 28 min
